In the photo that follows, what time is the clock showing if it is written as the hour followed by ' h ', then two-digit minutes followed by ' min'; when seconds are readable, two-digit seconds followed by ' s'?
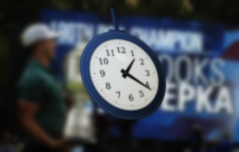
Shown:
1 h 21 min
